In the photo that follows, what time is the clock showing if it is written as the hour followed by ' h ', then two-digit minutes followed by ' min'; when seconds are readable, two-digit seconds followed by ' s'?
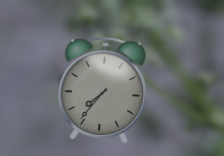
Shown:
7 h 36 min
